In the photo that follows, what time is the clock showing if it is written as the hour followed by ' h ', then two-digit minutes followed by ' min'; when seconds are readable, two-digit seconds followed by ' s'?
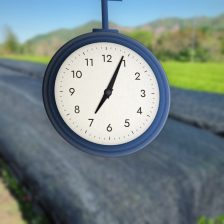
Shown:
7 h 04 min
